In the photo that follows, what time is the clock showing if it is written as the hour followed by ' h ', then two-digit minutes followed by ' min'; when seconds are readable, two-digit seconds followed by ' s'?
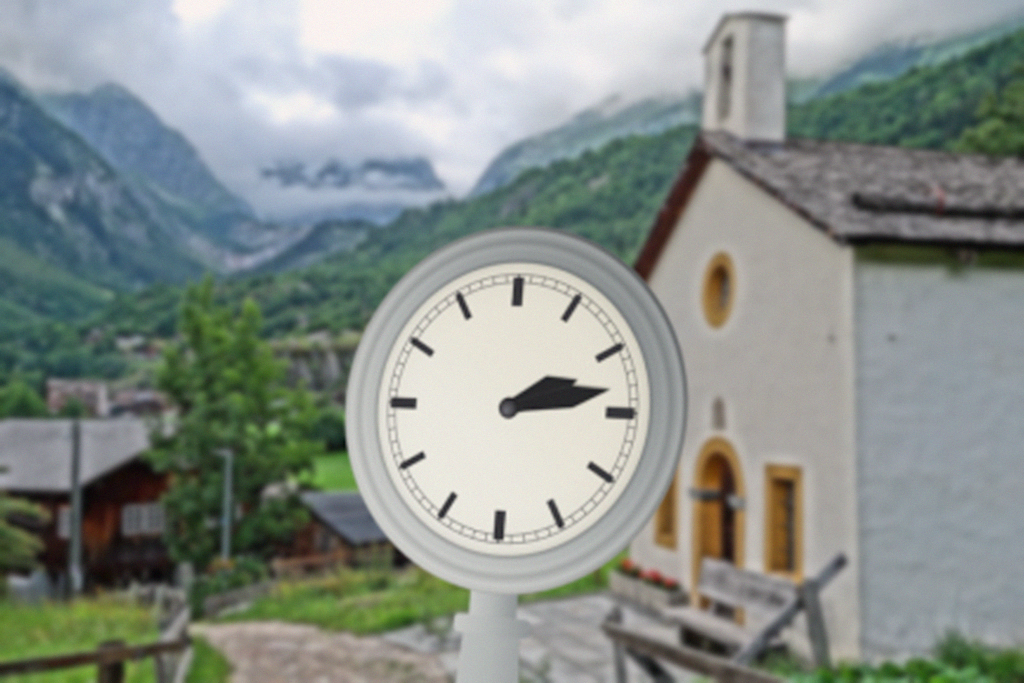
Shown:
2 h 13 min
